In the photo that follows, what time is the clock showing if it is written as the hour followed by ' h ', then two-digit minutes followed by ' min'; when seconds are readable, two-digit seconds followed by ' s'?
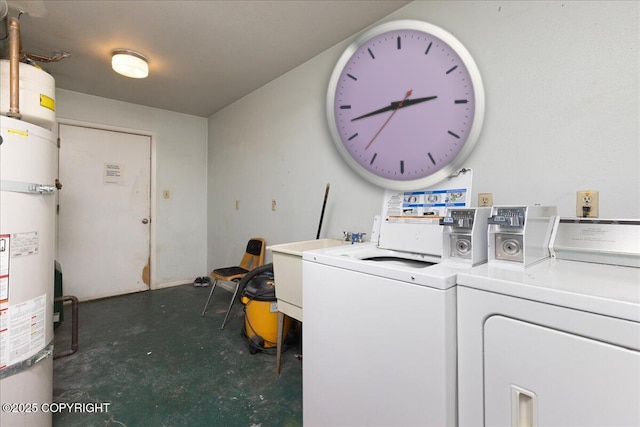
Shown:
2 h 42 min 37 s
